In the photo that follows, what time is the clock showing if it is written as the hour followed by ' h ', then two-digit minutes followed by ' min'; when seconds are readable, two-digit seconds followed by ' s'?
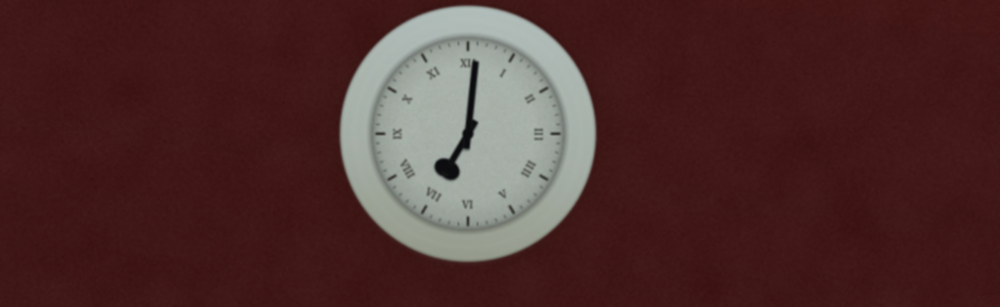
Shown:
7 h 01 min
